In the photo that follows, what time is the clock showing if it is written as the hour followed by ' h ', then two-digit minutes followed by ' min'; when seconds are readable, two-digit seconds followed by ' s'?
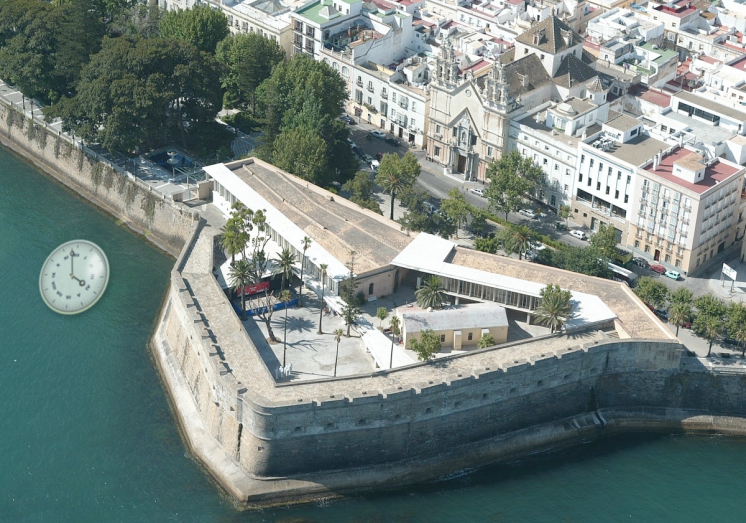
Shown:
3 h 58 min
